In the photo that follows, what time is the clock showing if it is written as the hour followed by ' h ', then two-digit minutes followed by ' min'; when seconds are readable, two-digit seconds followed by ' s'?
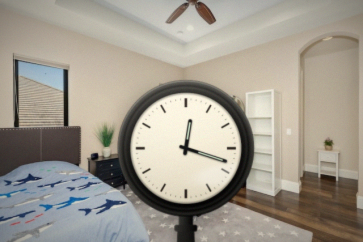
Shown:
12 h 18 min
